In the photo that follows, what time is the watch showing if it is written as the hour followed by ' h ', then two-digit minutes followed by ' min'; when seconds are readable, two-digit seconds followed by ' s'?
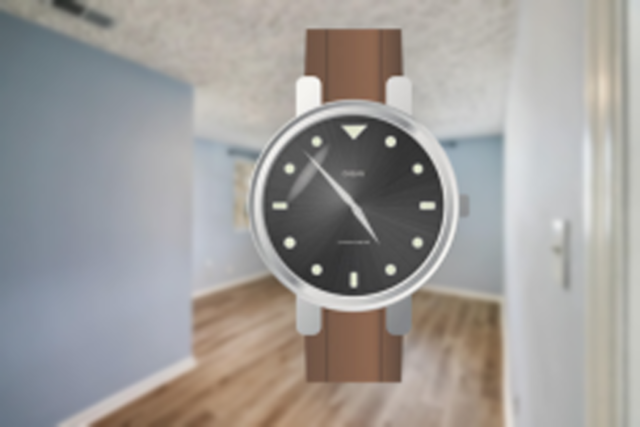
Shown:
4 h 53 min
